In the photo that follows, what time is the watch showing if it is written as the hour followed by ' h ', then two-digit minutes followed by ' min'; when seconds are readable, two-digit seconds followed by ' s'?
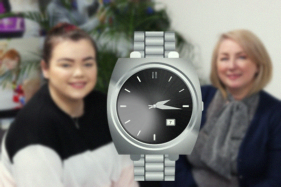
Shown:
2 h 16 min
